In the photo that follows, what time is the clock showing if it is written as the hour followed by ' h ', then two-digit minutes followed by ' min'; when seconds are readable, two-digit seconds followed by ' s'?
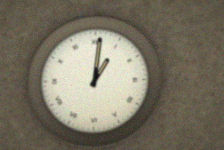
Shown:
1 h 01 min
